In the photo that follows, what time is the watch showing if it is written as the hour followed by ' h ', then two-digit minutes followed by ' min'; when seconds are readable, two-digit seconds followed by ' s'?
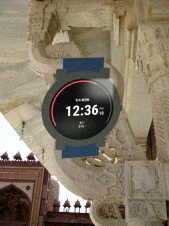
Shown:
12 h 36 min
